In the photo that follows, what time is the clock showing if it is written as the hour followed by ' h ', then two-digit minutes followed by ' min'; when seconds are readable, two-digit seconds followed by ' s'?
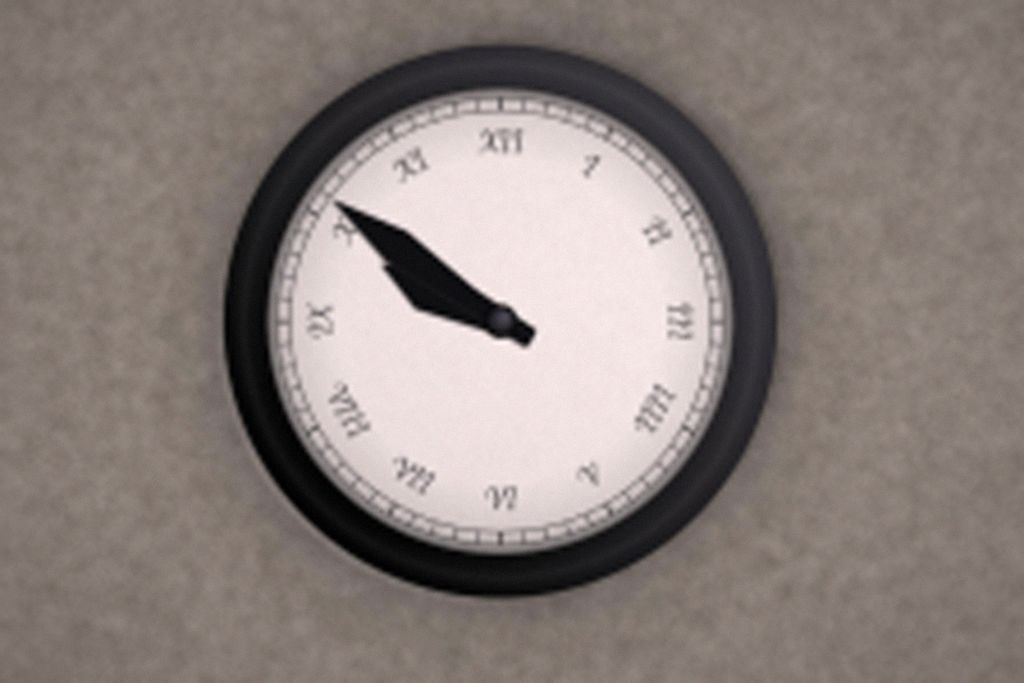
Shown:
9 h 51 min
